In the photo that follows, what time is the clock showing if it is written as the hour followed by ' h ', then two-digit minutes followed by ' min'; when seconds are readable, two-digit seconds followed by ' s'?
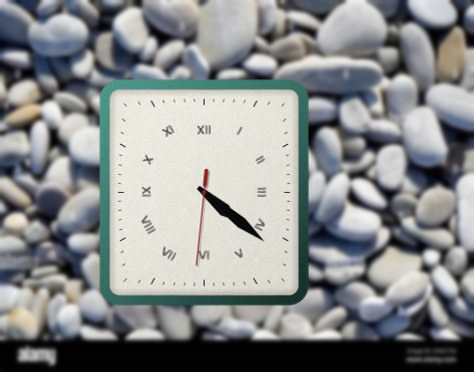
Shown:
4 h 21 min 31 s
